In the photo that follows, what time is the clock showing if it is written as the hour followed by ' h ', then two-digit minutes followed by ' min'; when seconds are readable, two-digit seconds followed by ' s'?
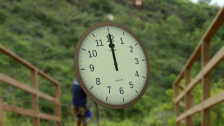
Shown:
12 h 00 min
